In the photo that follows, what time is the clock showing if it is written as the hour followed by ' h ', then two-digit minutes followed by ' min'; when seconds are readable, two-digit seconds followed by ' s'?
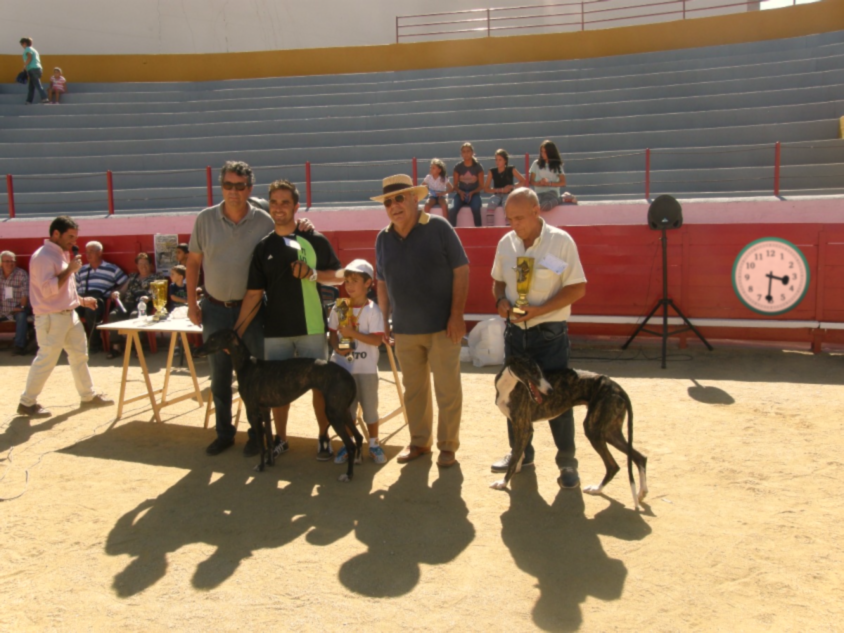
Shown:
3 h 31 min
